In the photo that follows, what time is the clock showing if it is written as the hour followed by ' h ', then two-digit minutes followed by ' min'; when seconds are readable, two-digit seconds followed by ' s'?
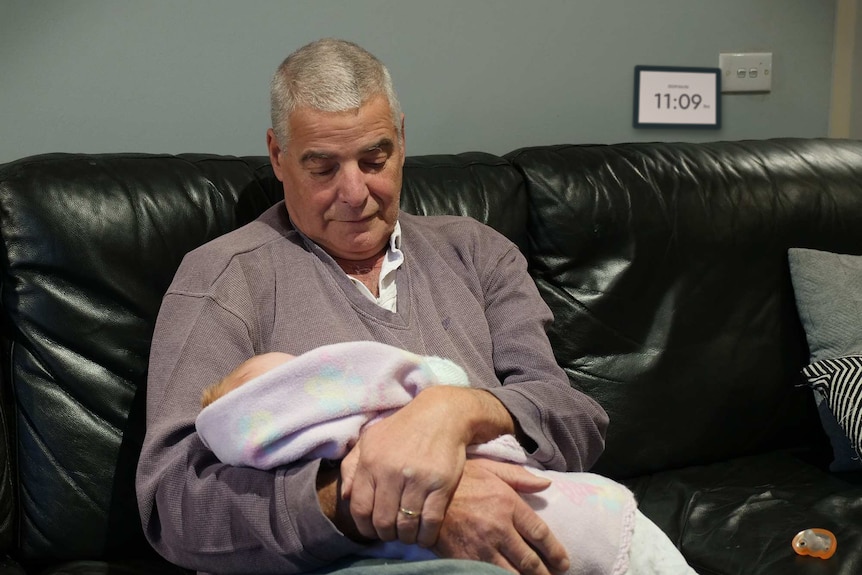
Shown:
11 h 09 min
